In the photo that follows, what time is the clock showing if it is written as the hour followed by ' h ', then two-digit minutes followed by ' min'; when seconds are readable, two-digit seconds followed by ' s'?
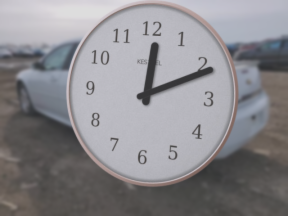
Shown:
12 h 11 min
